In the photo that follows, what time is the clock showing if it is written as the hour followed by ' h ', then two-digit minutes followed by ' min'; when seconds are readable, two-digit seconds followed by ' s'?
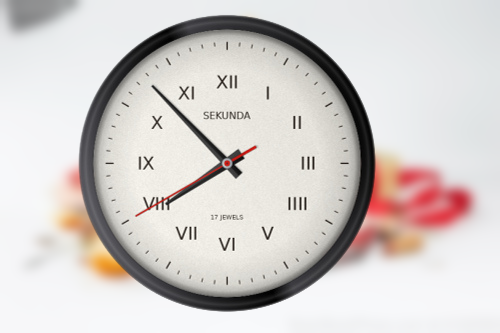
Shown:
7 h 52 min 40 s
